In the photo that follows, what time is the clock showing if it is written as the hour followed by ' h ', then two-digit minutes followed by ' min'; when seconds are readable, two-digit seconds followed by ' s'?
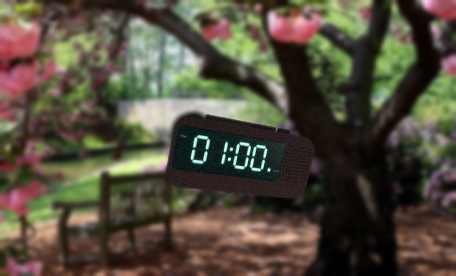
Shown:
1 h 00 min
